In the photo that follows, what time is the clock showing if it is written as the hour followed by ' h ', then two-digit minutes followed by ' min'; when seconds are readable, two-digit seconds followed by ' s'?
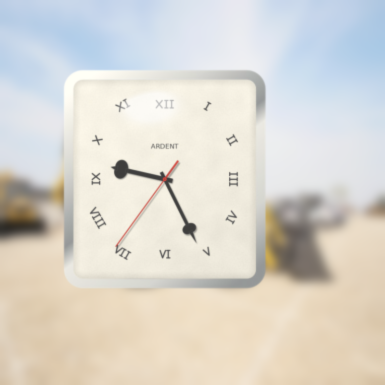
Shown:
9 h 25 min 36 s
